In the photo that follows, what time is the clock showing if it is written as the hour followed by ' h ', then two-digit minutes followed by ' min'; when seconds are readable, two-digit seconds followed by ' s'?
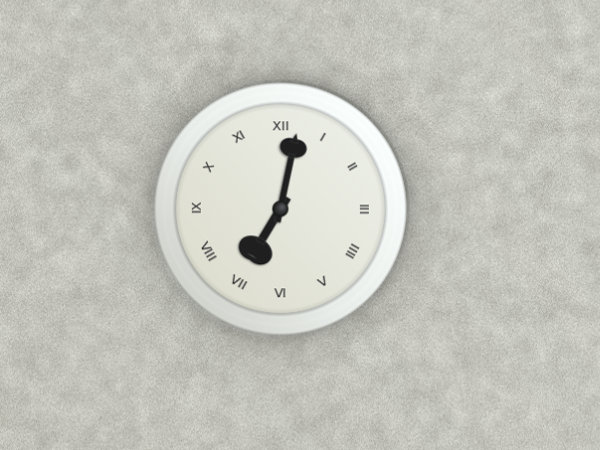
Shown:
7 h 02 min
